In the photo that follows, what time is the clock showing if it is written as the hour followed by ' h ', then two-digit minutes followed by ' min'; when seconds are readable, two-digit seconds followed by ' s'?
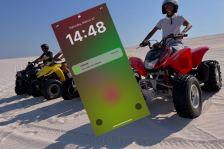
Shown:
14 h 48 min
